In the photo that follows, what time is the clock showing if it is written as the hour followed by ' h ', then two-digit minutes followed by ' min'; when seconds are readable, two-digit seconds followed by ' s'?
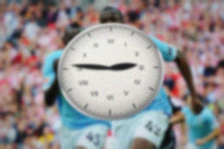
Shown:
2 h 46 min
